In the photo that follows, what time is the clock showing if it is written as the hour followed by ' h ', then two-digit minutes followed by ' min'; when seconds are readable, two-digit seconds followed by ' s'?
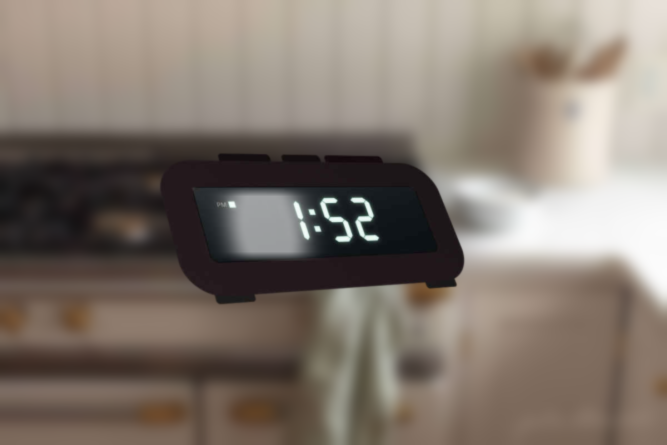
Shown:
1 h 52 min
